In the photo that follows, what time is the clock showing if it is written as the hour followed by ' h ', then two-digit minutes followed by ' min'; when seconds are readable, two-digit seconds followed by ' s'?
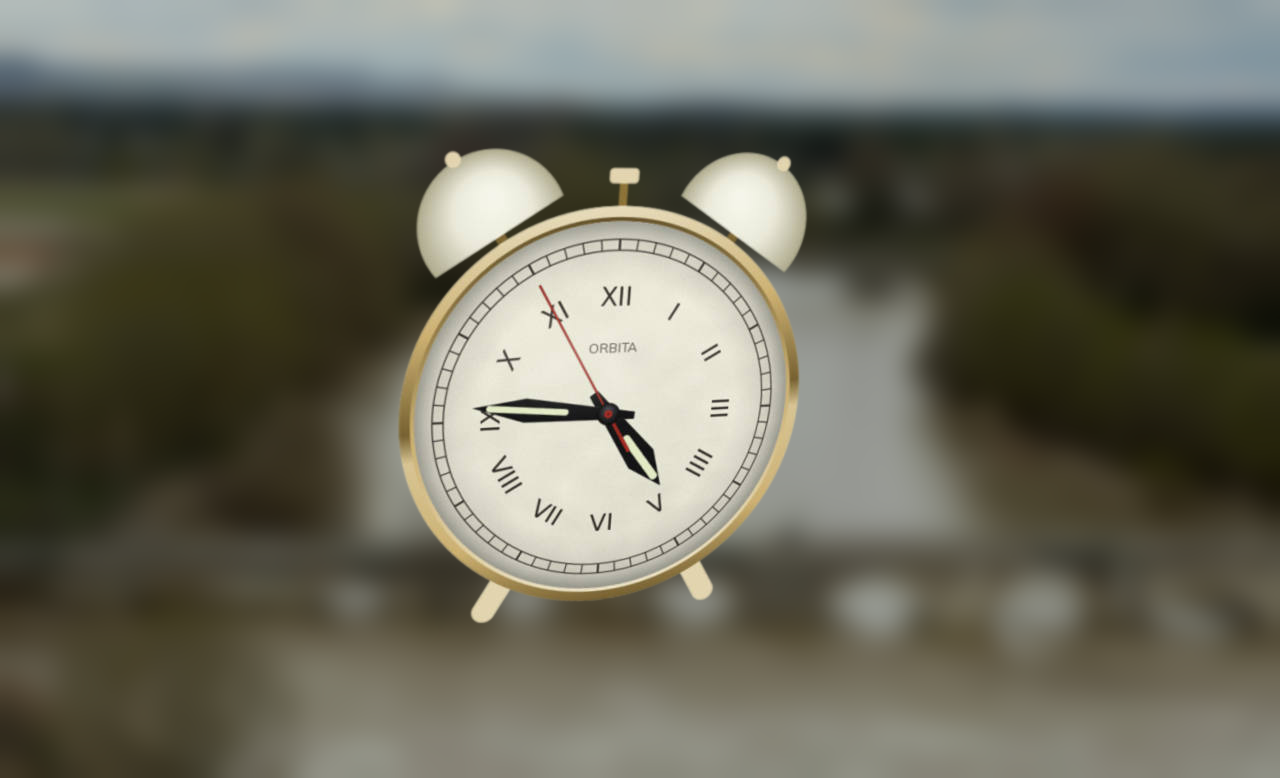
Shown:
4 h 45 min 55 s
